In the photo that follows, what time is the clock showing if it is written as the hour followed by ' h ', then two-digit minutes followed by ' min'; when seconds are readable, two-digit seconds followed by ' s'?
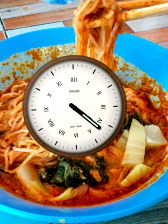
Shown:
4 h 22 min
